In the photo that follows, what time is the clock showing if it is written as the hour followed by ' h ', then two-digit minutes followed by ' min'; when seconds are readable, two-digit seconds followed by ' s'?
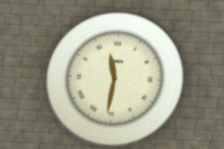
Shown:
11 h 31 min
